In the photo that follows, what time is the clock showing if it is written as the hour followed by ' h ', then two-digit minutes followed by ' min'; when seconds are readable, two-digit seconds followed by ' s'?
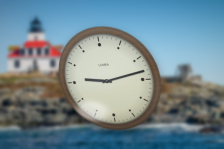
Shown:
9 h 13 min
